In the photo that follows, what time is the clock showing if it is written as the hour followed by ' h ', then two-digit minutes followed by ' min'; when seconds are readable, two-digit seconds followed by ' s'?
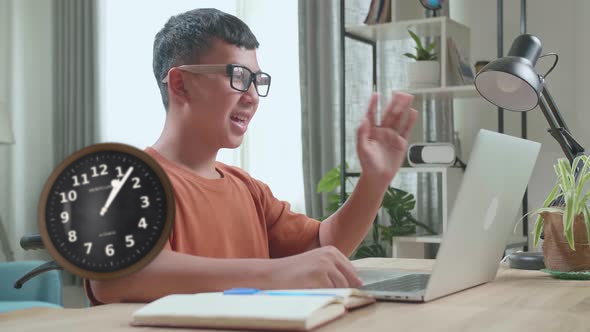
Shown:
1 h 07 min
